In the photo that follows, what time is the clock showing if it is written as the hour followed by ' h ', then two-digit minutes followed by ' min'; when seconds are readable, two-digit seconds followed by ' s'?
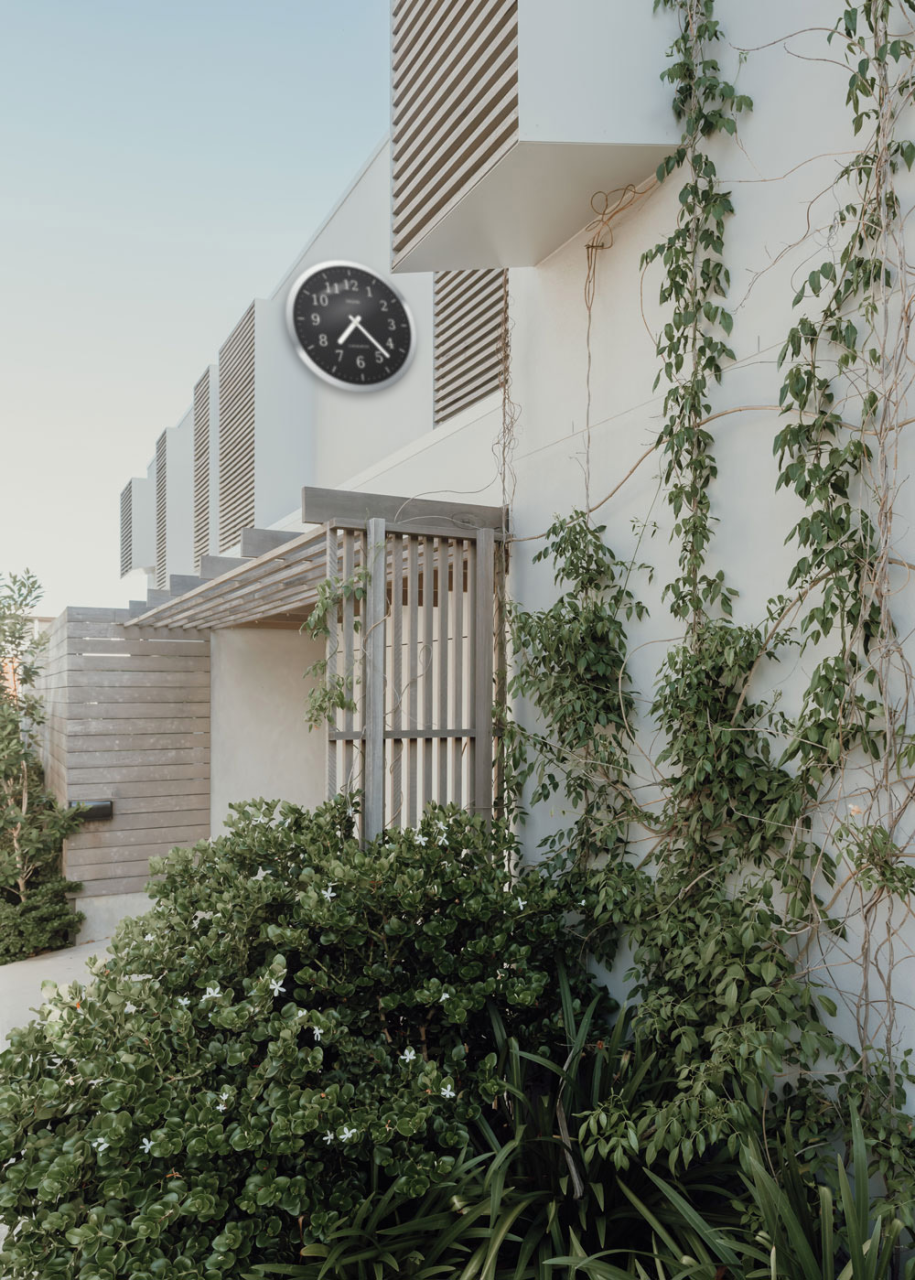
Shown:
7 h 23 min
